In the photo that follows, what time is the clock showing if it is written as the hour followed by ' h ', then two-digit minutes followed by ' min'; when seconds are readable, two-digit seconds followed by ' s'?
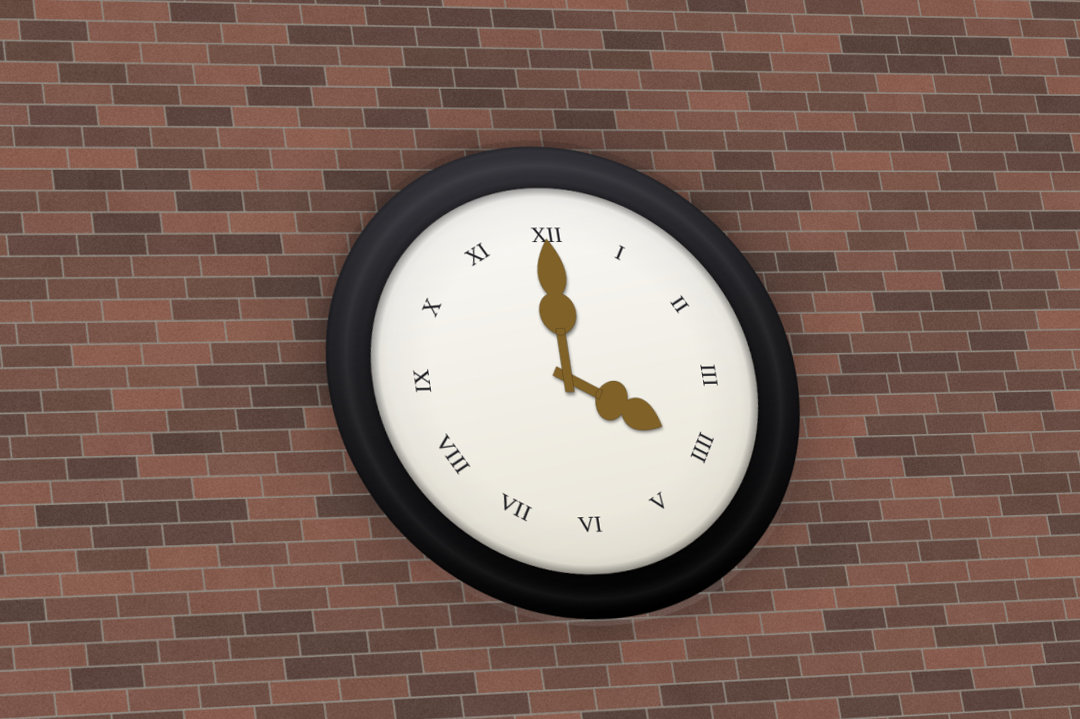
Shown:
4 h 00 min
